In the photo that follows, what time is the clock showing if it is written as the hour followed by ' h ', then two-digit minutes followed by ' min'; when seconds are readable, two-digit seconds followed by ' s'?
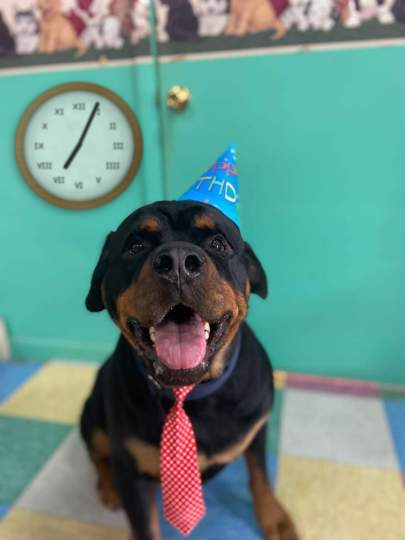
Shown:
7 h 04 min
